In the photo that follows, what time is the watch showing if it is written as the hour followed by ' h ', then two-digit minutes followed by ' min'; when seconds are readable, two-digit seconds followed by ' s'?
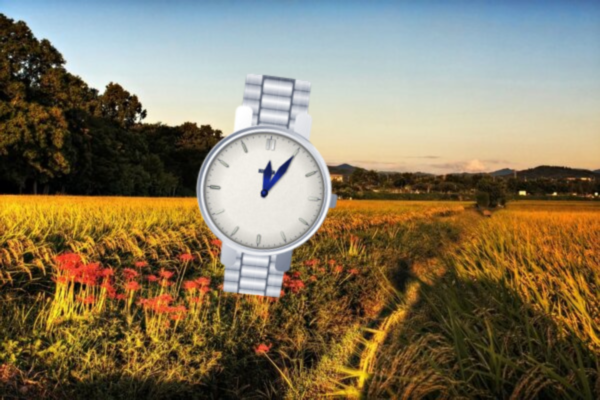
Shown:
12 h 05 min
